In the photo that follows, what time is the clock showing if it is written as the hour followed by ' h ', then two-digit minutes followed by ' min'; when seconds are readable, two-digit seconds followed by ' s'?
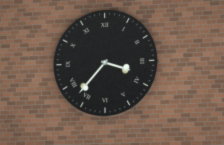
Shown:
3 h 37 min
